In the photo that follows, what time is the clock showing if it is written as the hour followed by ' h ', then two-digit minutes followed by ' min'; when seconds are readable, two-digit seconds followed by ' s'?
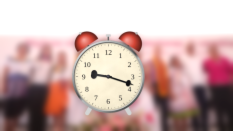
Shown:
9 h 18 min
